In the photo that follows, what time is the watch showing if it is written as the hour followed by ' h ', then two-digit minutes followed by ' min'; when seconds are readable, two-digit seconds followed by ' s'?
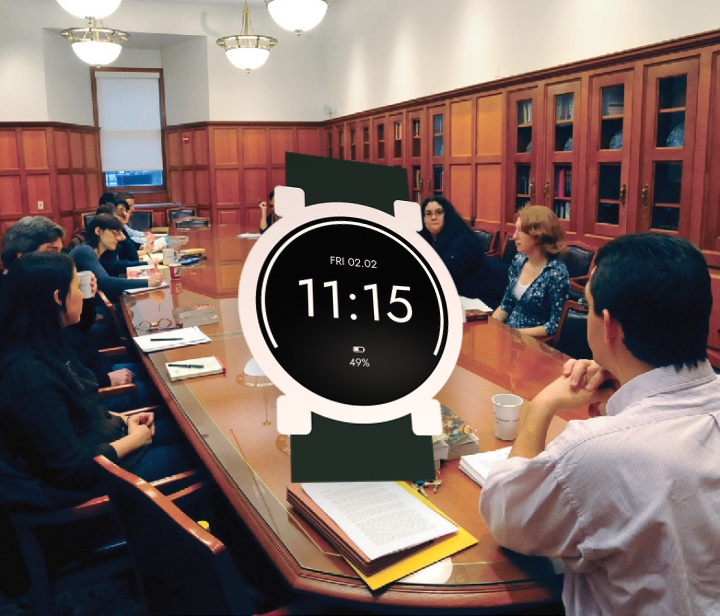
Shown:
11 h 15 min
